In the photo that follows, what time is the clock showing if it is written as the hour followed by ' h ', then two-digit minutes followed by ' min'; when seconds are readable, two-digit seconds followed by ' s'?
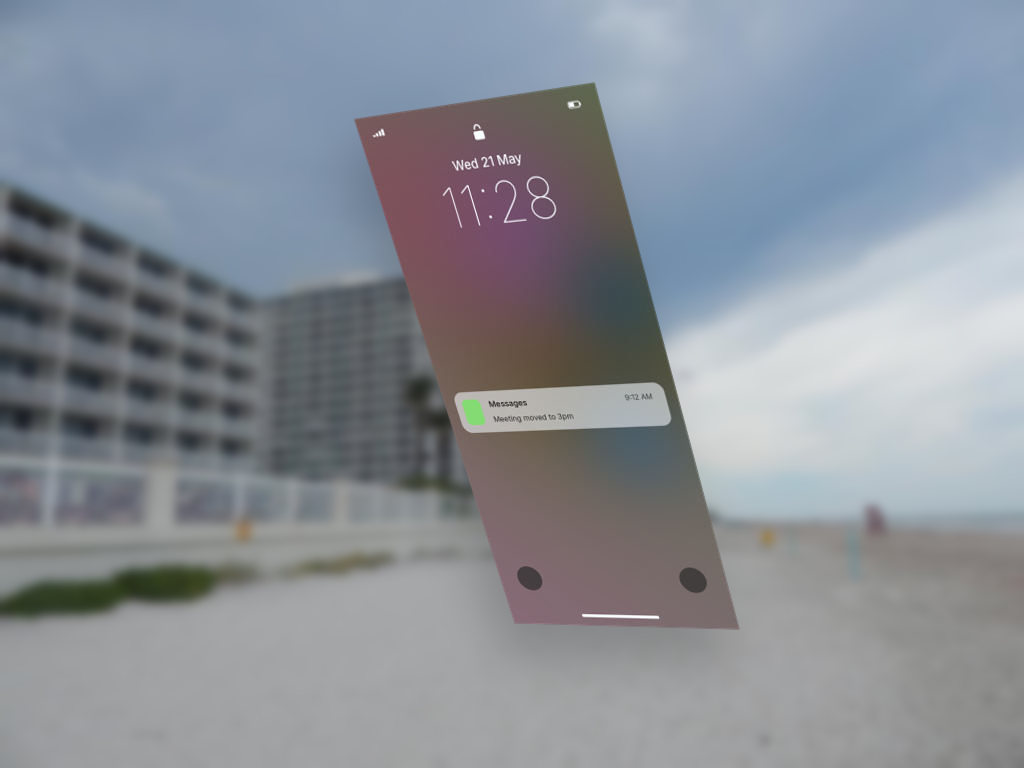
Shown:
11 h 28 min
